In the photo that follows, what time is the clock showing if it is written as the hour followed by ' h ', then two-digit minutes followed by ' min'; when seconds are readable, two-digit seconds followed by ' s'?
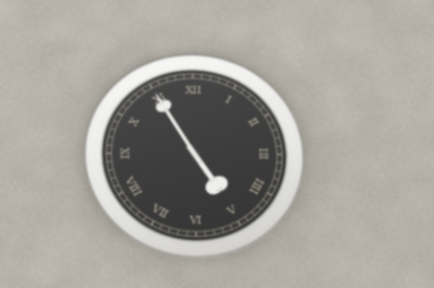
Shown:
4 h 55 min
